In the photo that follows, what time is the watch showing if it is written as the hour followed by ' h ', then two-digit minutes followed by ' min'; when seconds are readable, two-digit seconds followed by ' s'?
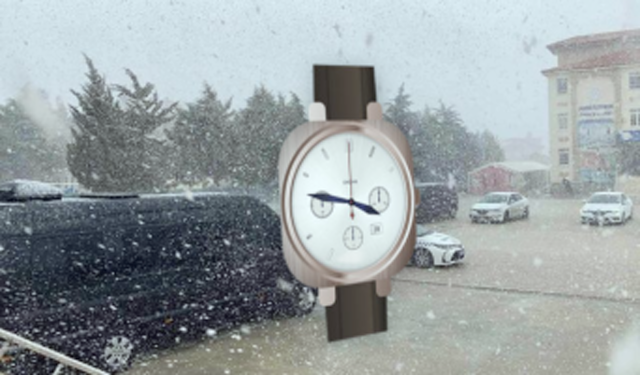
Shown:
3 h 47 min
